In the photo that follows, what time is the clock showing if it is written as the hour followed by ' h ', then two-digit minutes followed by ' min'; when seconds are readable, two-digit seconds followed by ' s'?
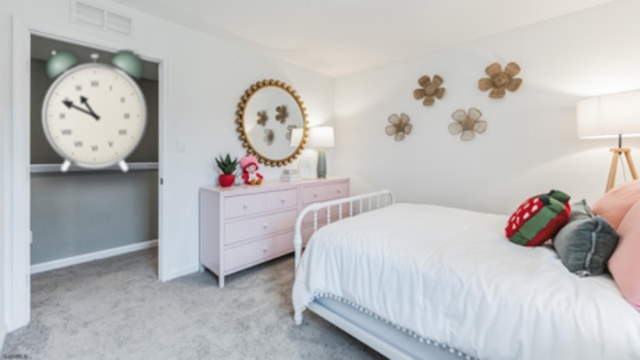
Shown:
10 h 49 min
